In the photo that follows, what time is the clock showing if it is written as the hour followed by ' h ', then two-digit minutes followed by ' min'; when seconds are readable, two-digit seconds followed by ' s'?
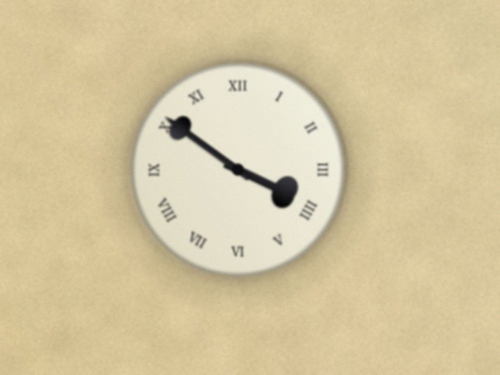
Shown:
3 h 51 min
